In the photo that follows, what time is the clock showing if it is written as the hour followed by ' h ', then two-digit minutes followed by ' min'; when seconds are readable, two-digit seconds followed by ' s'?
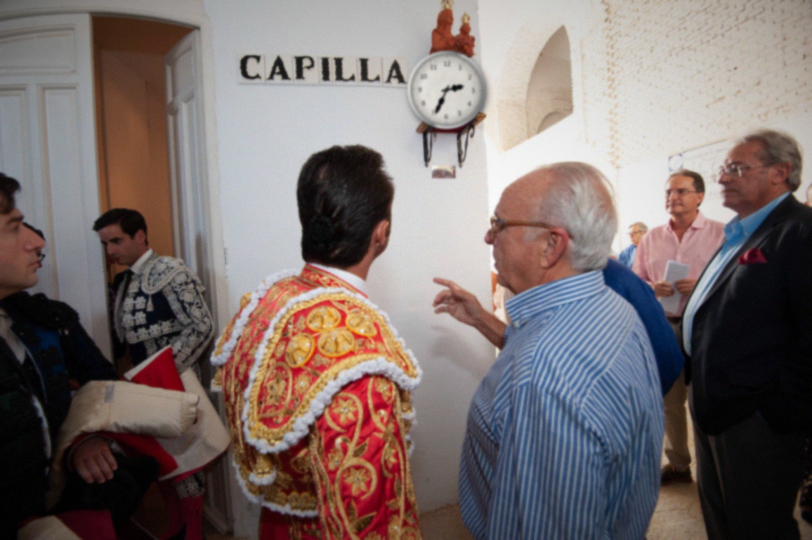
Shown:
2 h 34 min
